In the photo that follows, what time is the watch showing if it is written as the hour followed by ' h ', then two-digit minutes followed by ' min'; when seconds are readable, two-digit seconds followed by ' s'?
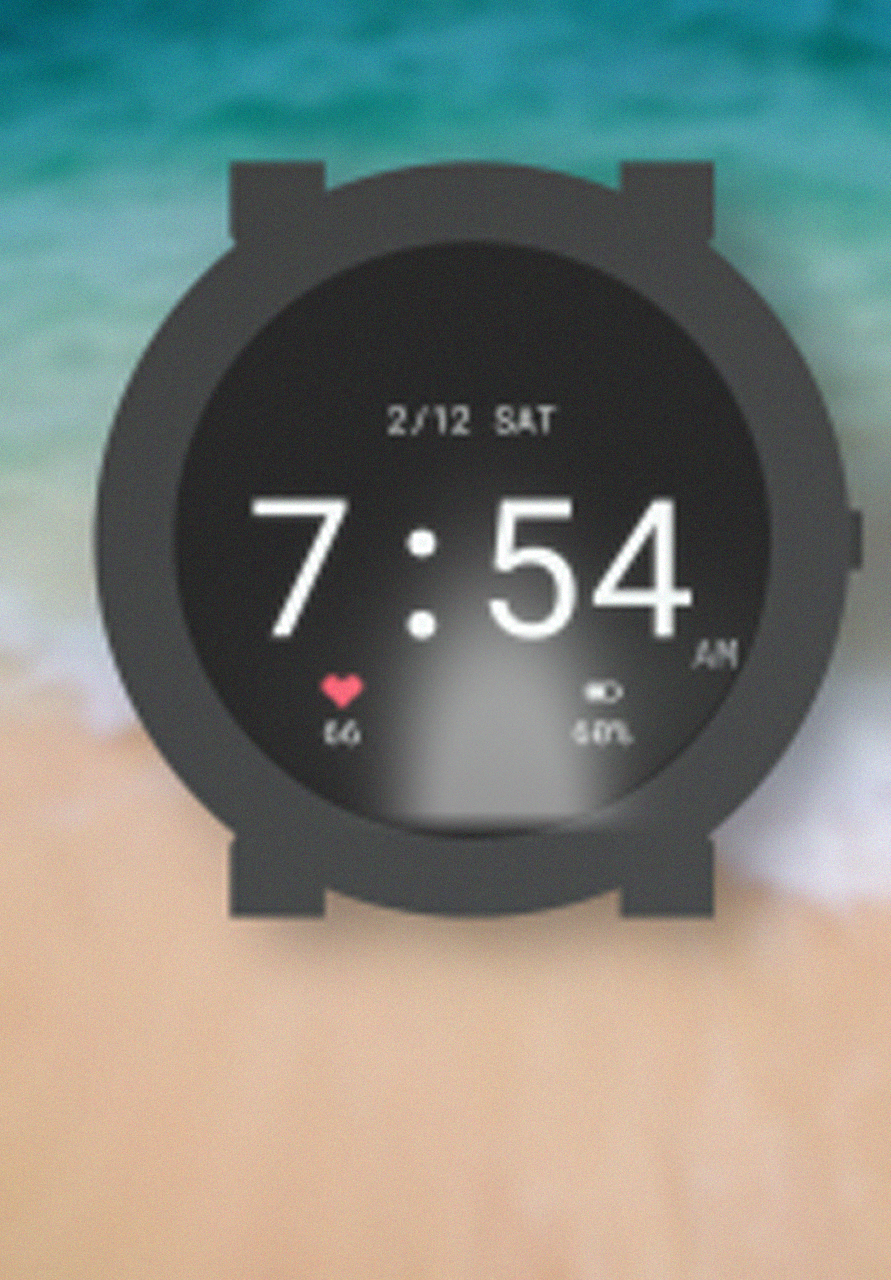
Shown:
7 h 54 min
